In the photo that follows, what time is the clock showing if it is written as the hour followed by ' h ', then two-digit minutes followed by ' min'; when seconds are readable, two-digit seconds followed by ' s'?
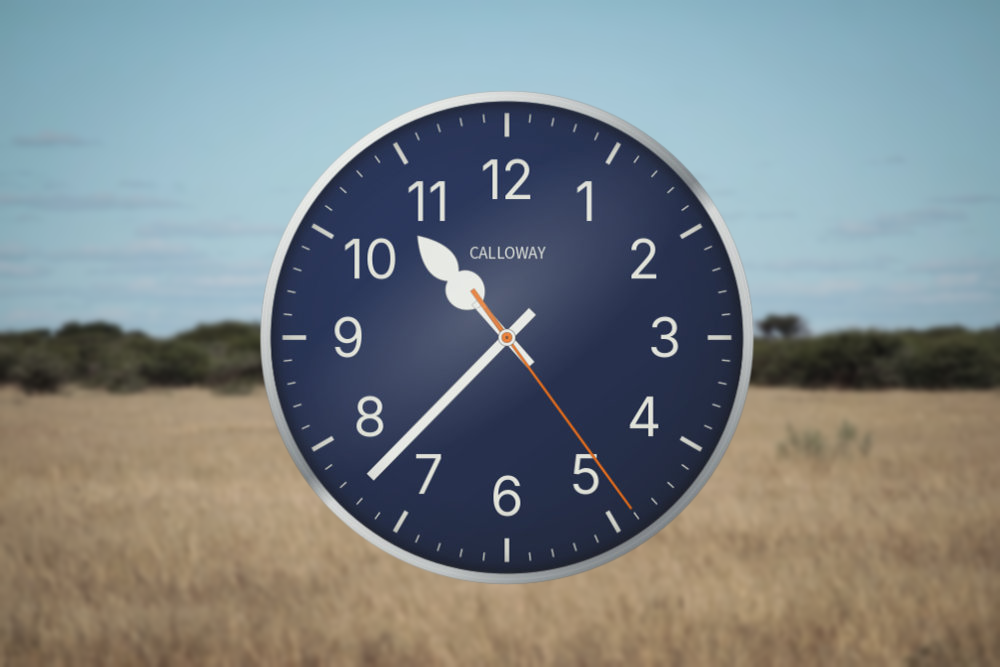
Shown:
10 h 37 min 24 s
